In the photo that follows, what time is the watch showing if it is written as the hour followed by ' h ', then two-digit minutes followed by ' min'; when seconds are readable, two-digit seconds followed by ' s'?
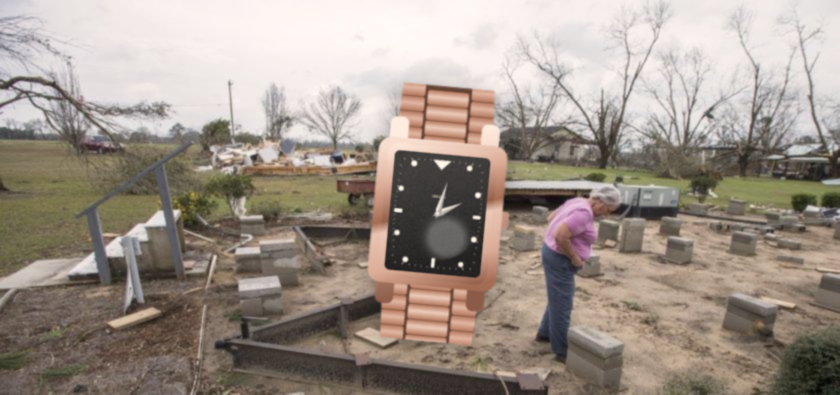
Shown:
2 h 02 min
